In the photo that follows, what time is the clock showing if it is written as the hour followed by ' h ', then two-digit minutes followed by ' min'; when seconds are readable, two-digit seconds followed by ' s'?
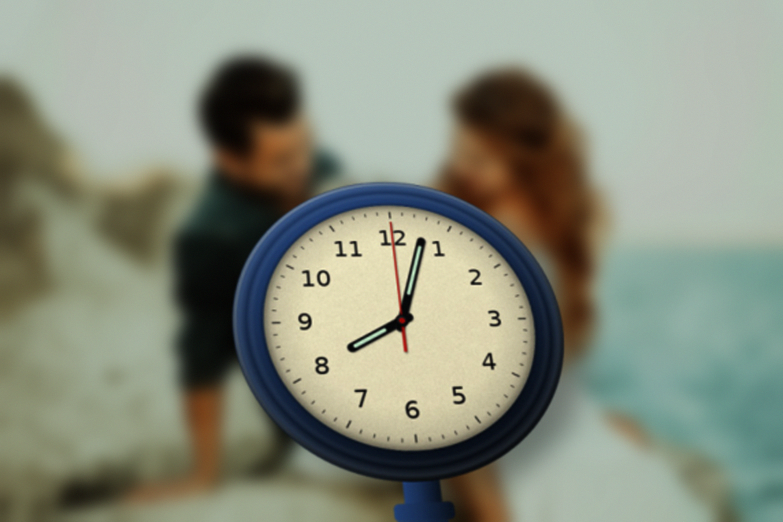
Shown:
8 h 03 min 00 s
